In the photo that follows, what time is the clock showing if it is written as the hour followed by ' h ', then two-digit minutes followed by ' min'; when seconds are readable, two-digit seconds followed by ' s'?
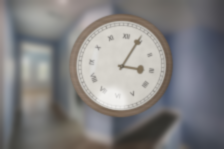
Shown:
3 h 04 min
